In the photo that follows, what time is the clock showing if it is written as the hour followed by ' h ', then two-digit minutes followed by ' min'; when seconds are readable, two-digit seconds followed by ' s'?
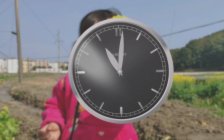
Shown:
11 h 01 min
